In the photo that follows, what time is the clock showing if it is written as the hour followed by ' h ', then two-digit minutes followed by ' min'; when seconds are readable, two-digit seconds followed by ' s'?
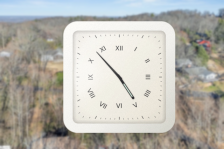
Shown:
4 h 53 min
